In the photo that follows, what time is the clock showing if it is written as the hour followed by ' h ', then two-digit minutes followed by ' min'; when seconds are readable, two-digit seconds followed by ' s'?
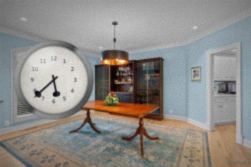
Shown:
5 h 38 min
